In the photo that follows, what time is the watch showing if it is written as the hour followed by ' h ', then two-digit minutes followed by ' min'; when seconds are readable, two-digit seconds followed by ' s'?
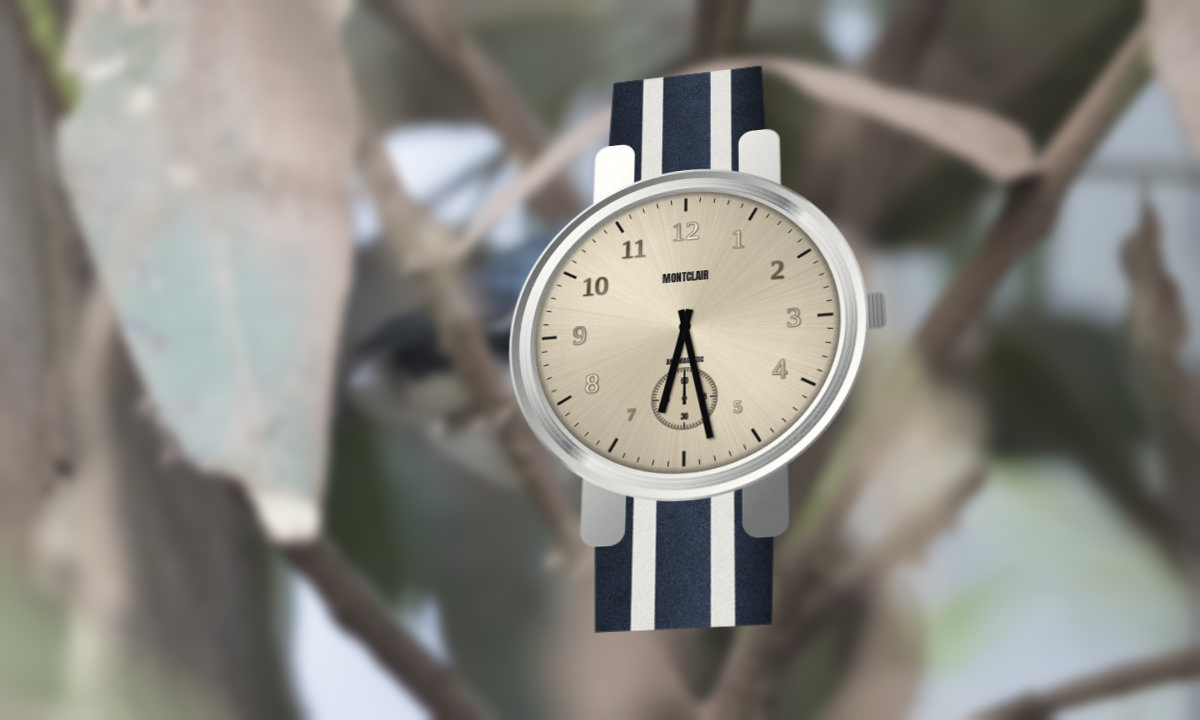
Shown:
6 h 28 min
